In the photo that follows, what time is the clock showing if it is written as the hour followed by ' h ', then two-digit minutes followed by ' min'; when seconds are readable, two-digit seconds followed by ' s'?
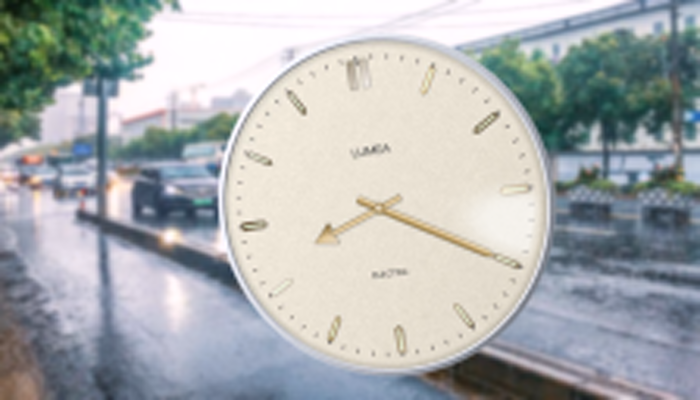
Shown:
8 h 20 min
